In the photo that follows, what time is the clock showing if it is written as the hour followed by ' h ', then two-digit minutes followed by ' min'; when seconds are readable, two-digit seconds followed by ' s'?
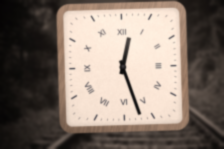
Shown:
12 h 27 min
